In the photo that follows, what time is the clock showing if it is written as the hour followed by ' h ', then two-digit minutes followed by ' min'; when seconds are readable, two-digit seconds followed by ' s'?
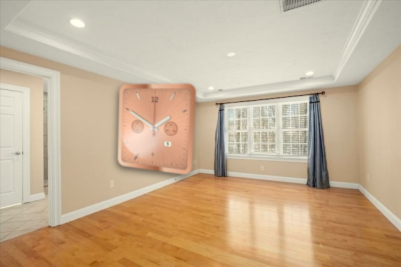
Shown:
1 h 50 min
